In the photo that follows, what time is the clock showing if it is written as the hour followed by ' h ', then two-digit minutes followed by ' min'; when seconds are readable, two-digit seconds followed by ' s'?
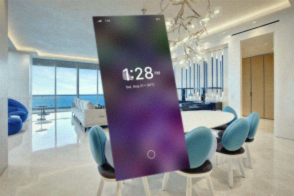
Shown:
1 h 28 min
